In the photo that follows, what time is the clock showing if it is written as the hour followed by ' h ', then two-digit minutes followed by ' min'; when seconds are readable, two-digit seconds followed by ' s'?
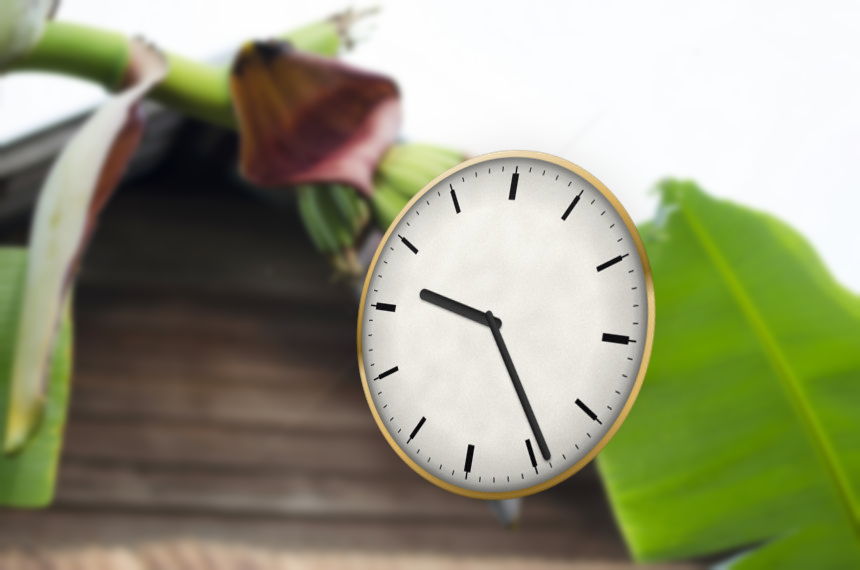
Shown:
9 h 24 min
